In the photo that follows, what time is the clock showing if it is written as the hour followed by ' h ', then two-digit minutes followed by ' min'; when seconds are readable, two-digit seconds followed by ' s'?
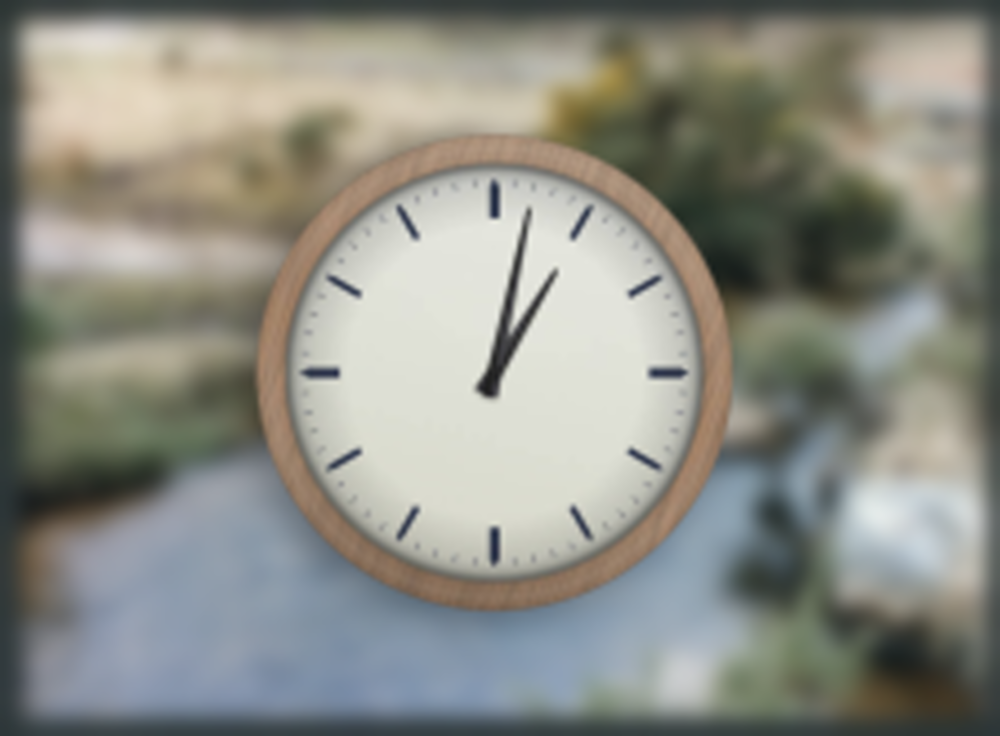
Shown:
1 h 02 min
